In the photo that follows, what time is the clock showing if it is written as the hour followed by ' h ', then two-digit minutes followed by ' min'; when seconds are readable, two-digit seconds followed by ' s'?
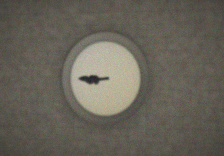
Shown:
8 h 45 min
